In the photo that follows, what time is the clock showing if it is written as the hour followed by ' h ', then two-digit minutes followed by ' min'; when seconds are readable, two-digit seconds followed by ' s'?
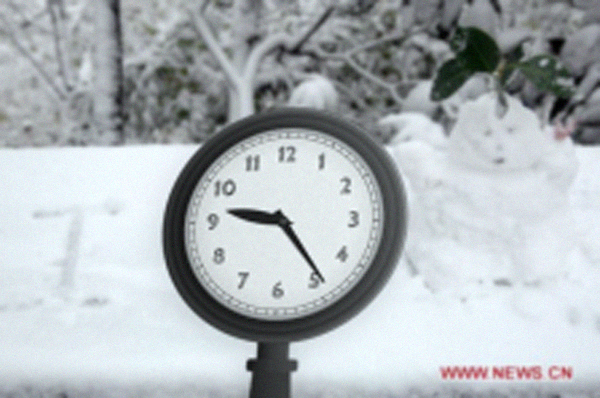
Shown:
9 h 24 min
